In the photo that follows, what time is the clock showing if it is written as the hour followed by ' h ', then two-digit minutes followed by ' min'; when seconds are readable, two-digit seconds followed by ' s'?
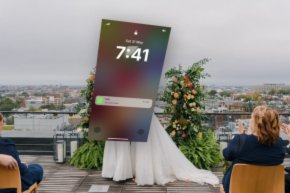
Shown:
7 h 41 min
